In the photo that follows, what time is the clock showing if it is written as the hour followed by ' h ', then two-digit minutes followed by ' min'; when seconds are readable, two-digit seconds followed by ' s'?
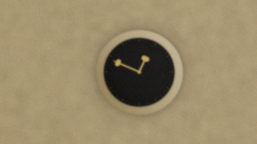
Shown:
12 h 49 min
